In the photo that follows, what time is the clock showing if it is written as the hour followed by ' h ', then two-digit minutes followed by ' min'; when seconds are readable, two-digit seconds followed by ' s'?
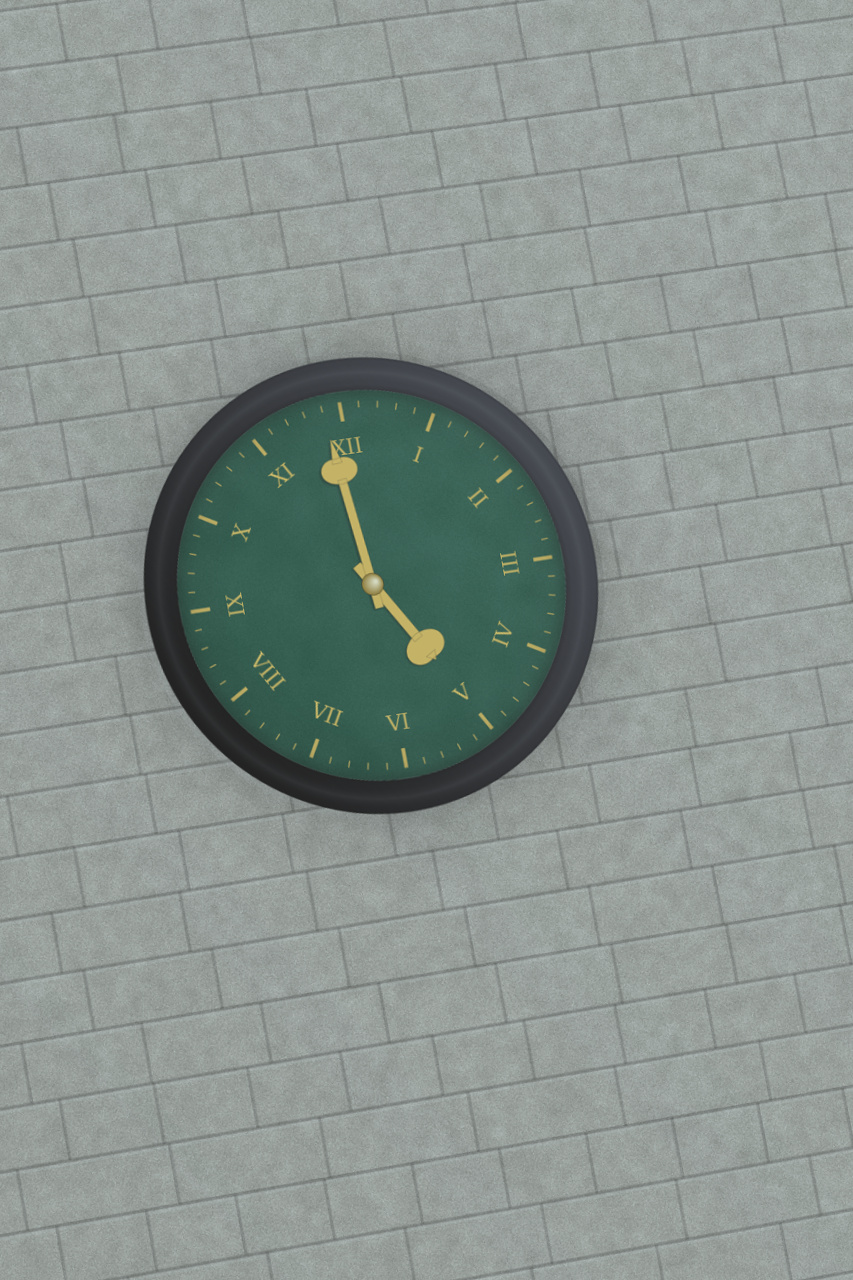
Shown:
4 h 59 min
